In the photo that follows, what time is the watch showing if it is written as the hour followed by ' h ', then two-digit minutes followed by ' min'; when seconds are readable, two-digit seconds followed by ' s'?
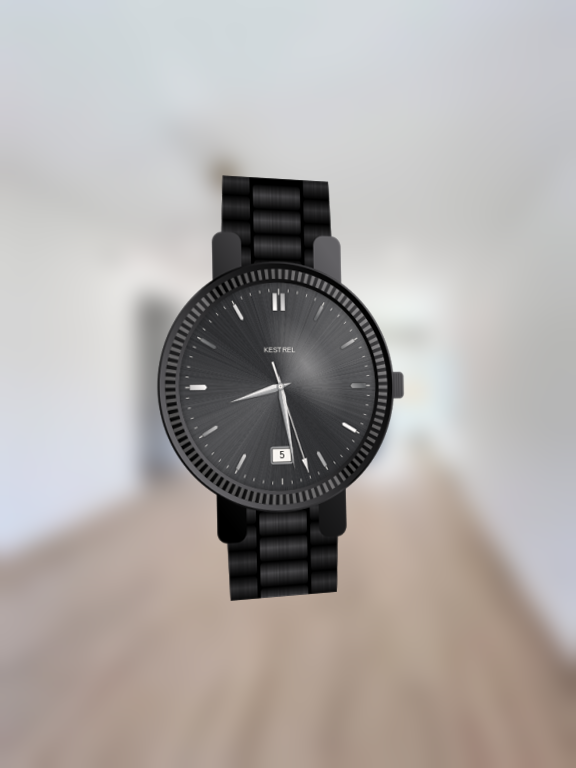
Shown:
8 h 28 min 27 s
